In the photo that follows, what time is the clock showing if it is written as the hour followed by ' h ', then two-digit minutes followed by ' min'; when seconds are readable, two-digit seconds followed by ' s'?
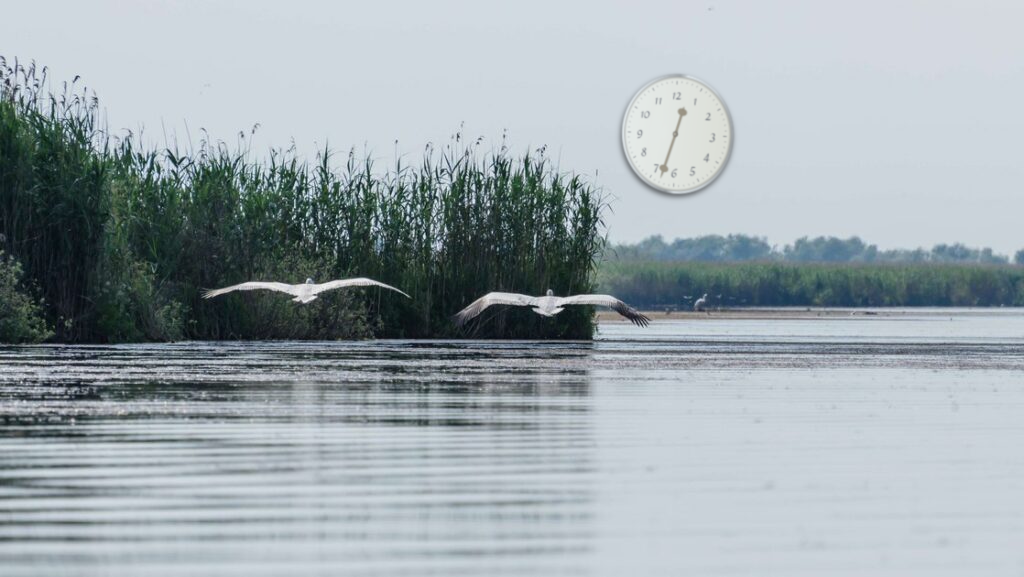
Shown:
12 h 33 min
